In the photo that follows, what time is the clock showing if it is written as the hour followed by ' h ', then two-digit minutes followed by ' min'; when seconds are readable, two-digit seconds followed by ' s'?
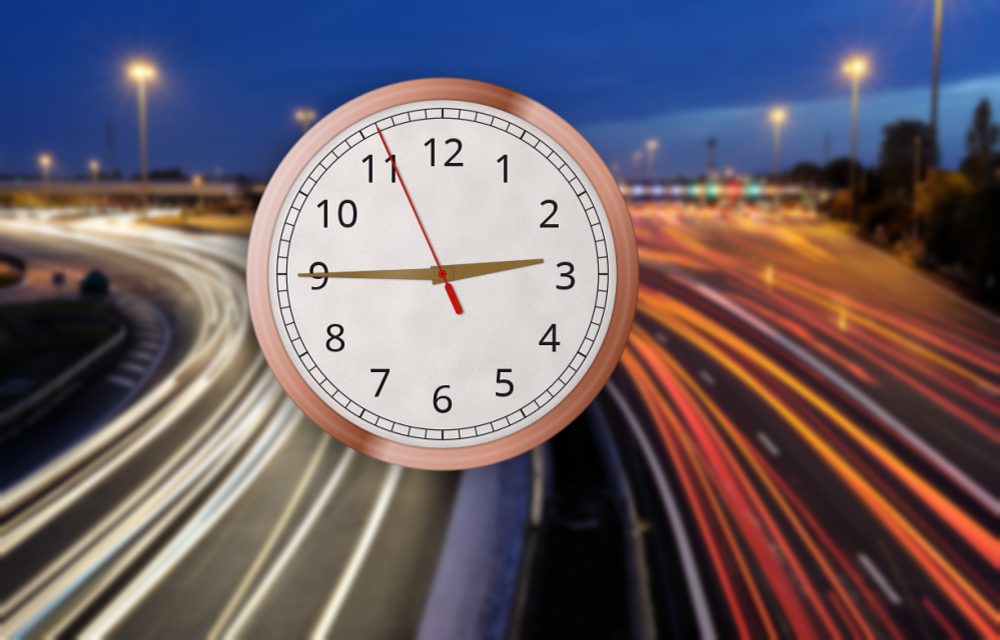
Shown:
2 h 44 min 56 s
